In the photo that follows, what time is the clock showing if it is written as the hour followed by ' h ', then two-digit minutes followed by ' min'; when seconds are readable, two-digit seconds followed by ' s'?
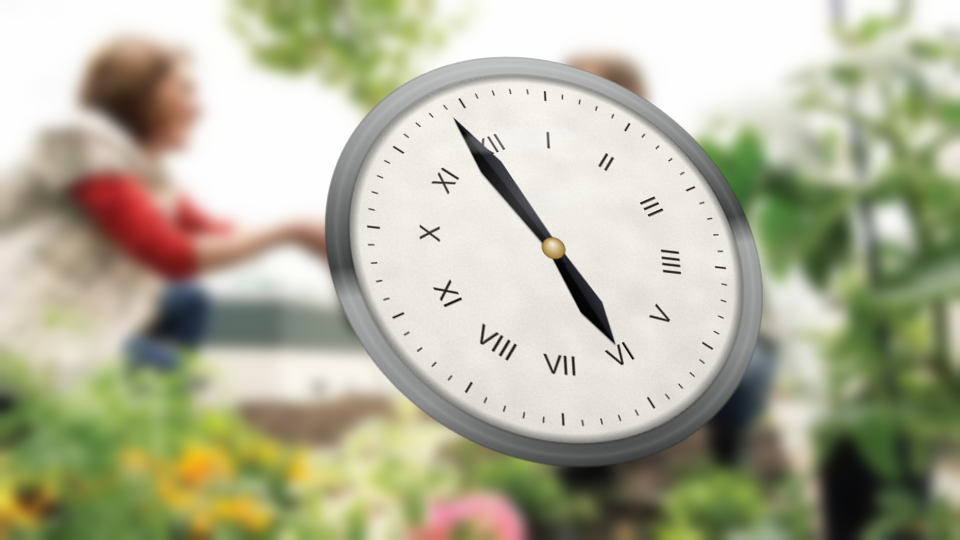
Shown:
5 h 59 min
